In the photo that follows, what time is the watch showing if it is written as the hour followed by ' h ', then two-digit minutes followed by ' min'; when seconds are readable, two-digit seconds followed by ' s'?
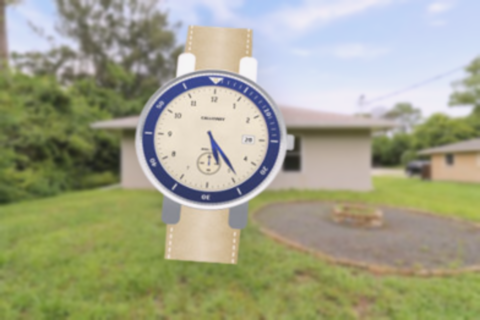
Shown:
5 h 24 min
